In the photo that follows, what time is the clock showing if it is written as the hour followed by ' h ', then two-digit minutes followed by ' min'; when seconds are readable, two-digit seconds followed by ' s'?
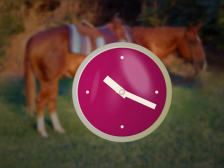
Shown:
10 h 19 min
